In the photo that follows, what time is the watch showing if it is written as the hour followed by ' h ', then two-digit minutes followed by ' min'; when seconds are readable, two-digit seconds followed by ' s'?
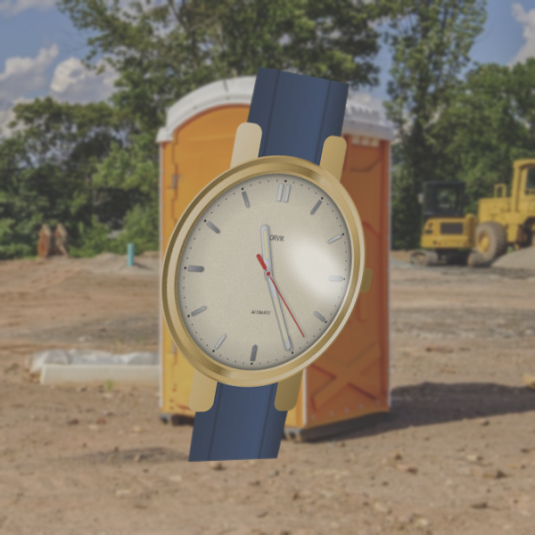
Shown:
11 h 25 min 23 s
